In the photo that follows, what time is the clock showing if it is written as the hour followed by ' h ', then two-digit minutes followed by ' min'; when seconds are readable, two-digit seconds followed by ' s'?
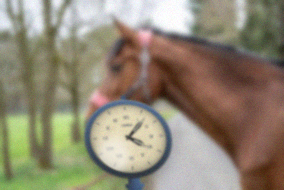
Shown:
4 h 07 min
